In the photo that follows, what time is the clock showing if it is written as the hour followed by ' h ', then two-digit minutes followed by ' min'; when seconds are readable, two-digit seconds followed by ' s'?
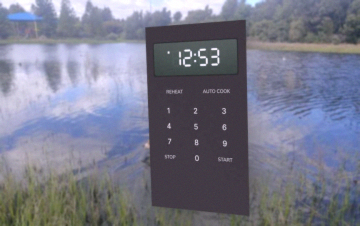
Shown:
12 h 53 min
